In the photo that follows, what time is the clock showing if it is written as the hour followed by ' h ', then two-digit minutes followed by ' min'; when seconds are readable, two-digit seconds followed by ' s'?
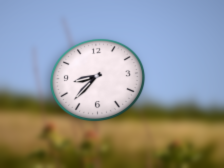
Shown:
8 h 37 min
